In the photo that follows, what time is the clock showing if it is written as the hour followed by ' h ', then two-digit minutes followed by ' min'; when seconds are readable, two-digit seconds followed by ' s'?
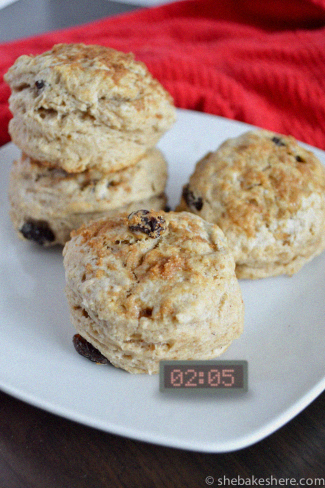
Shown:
2 h 05 min
